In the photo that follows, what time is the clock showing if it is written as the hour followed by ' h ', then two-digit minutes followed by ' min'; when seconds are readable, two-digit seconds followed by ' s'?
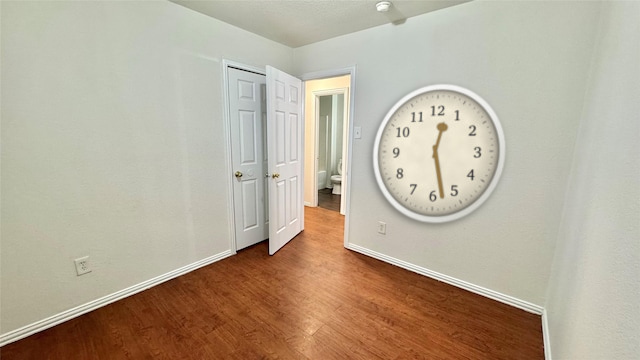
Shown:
12 h 28 min
